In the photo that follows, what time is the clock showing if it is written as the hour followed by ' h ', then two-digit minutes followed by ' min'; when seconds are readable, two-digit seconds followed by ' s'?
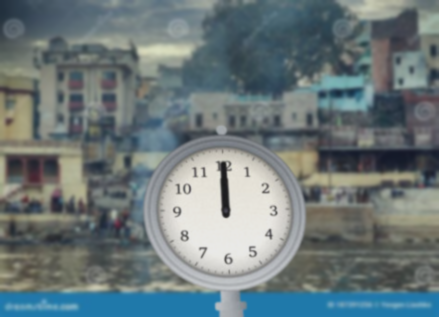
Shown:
12 h 00 min
